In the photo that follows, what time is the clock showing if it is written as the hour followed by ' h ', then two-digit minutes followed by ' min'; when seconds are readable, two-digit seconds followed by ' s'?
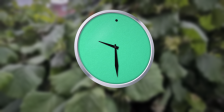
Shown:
9 h 29 min
